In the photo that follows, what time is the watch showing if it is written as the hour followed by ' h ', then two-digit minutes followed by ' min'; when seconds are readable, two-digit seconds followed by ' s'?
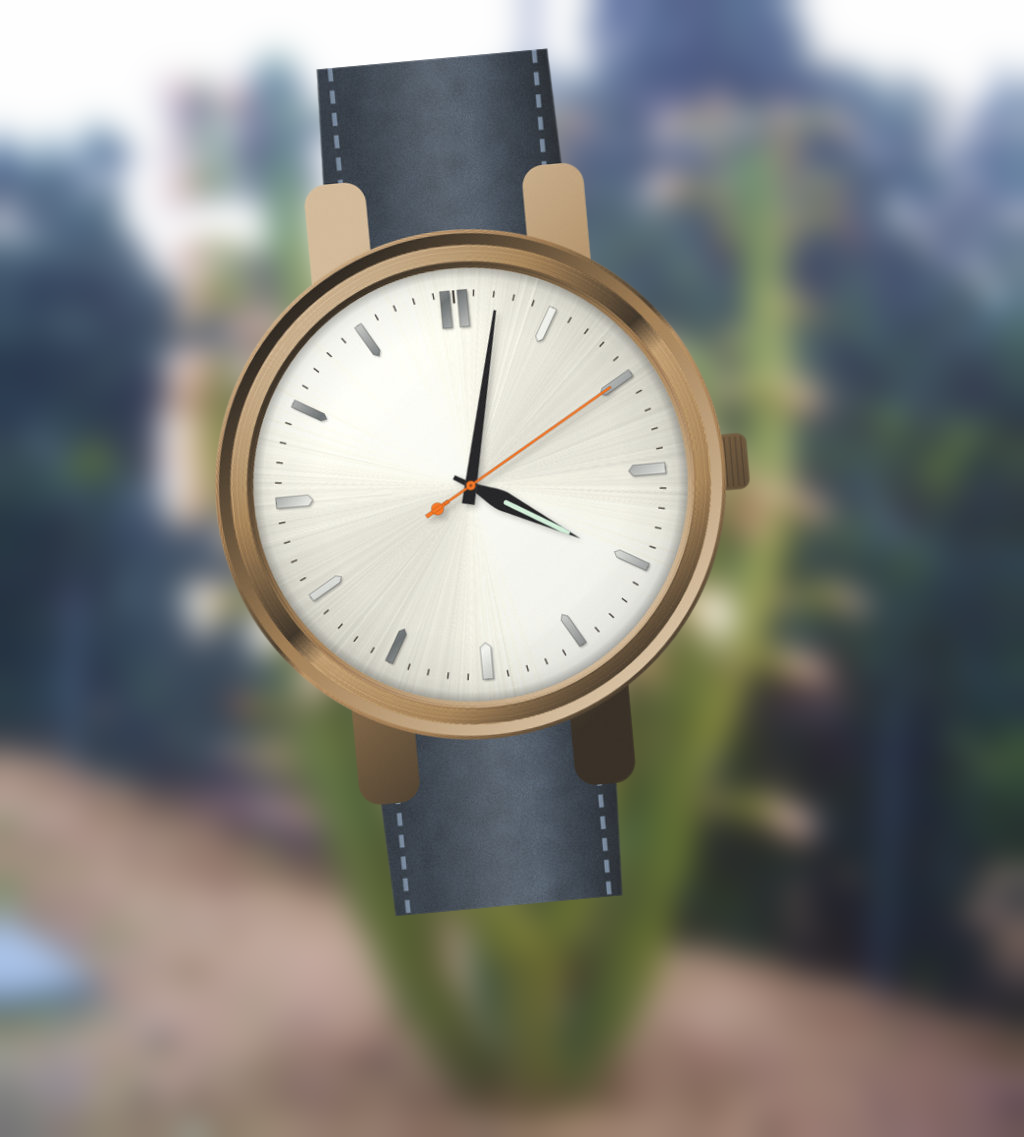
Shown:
4 h 02 min 10 s
